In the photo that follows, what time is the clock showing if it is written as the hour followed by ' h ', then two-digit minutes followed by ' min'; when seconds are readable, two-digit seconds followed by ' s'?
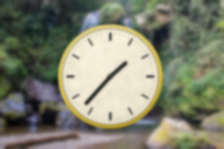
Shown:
1 h 37 min
